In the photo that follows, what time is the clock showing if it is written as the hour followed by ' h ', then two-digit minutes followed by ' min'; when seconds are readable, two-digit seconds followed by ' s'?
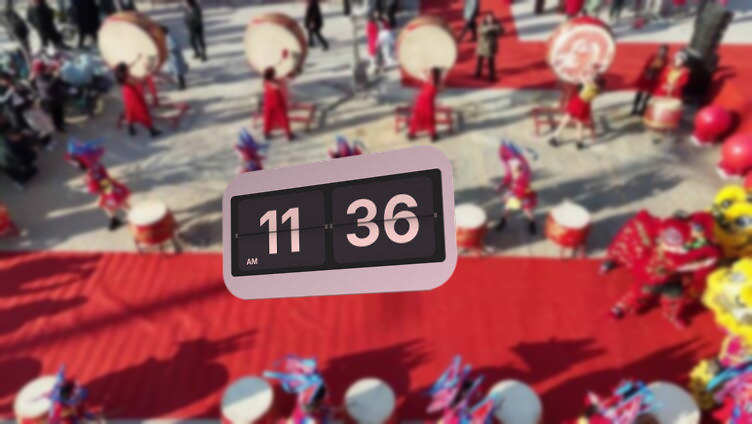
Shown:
11 h 36 min
